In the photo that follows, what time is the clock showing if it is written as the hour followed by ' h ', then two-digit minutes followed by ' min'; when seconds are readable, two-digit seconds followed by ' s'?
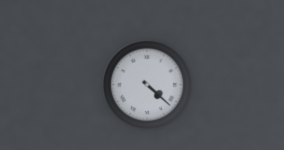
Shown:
4 h 22 min
